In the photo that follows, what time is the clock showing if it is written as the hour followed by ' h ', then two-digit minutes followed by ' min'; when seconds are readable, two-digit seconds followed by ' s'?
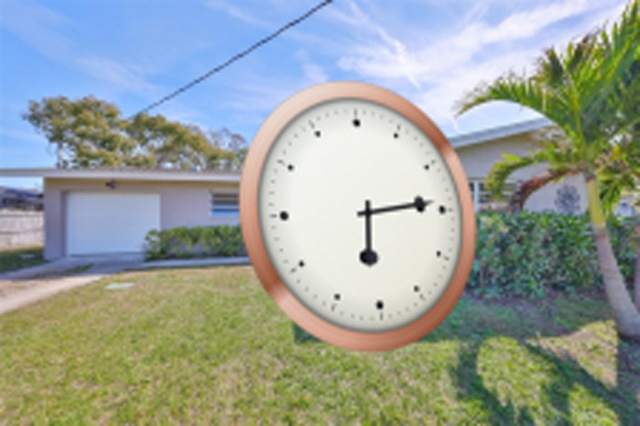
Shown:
6 h 14 min
